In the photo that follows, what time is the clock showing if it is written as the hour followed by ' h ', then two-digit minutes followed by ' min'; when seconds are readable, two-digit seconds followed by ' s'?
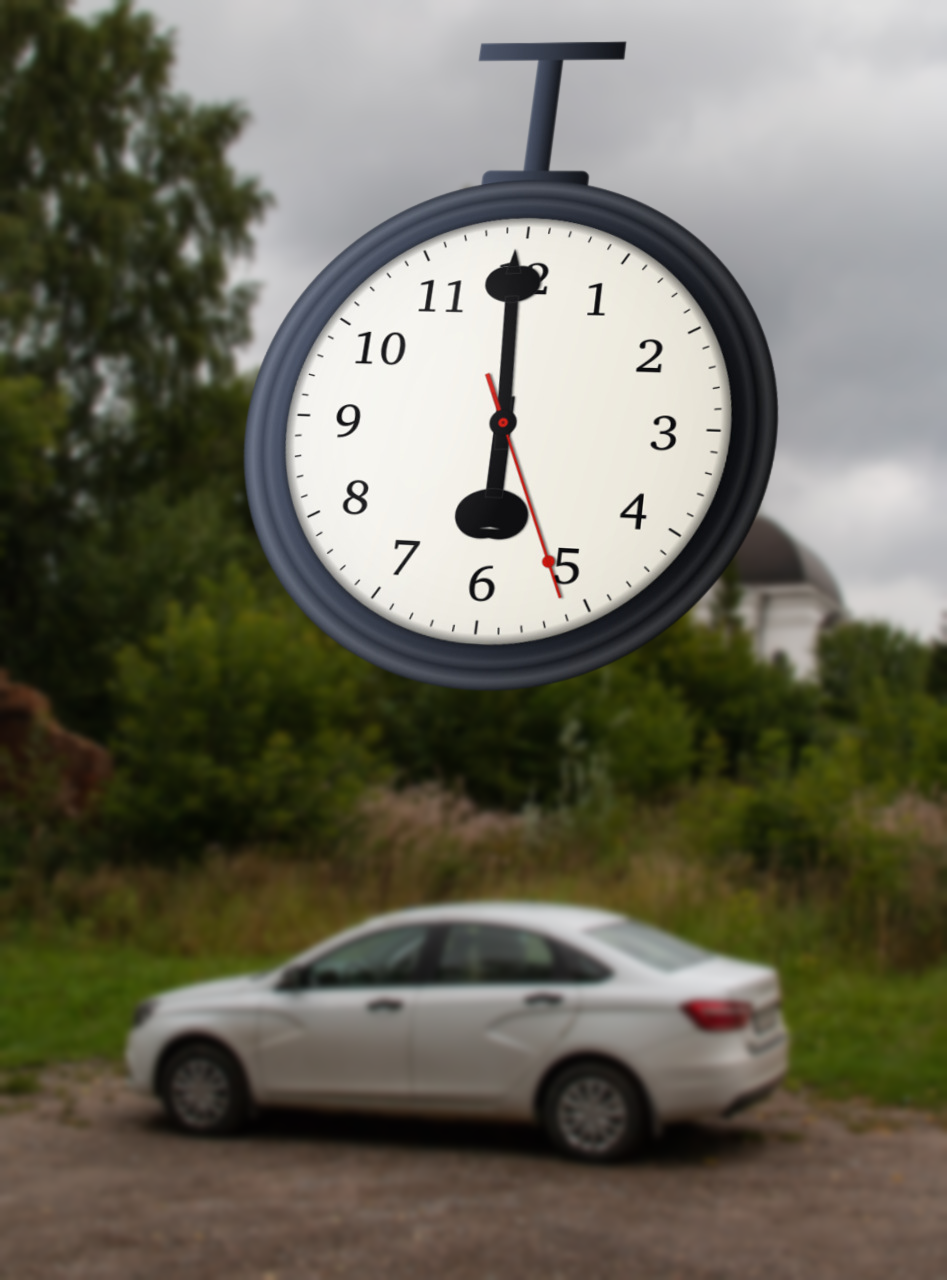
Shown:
5 h 59 min 26 s
